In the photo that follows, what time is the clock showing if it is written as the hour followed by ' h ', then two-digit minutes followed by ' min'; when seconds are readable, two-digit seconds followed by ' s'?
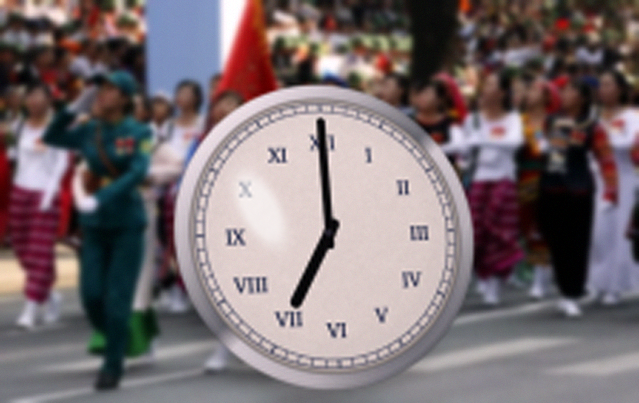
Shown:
7 h 00 min
